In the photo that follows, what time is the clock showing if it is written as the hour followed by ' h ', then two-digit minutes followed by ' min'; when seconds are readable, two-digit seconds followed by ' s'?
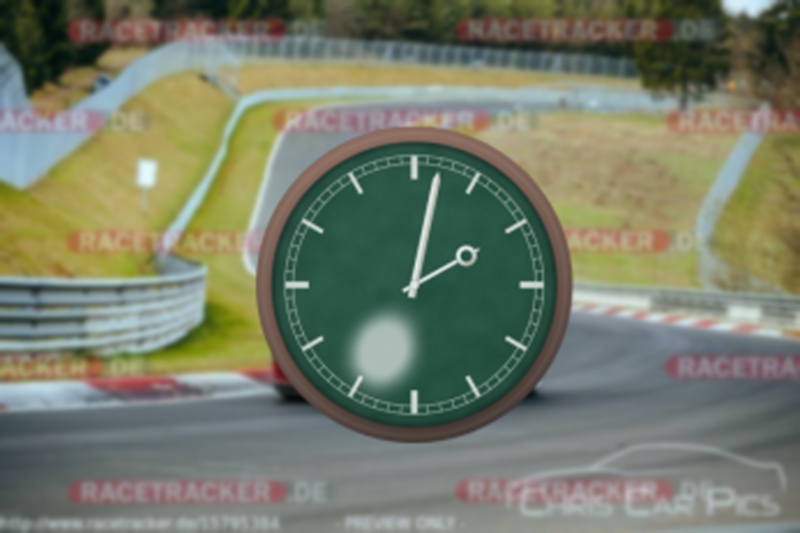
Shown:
2 h 02 min
